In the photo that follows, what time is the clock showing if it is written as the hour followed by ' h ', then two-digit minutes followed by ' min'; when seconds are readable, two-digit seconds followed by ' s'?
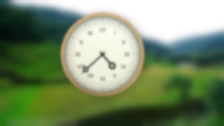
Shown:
4 h 38 min
